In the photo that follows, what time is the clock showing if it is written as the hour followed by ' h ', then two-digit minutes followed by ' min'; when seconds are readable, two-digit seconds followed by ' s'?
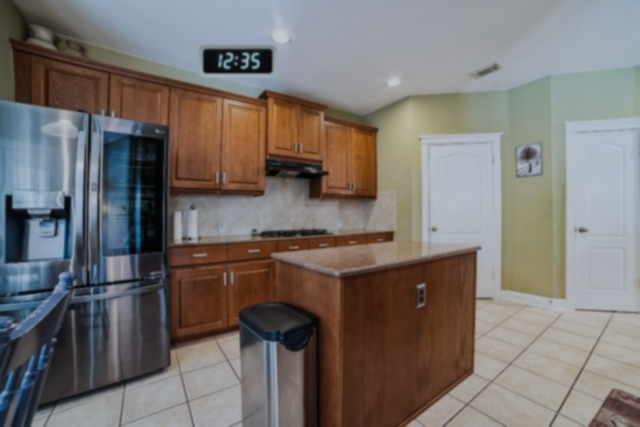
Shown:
12 h 35 min
